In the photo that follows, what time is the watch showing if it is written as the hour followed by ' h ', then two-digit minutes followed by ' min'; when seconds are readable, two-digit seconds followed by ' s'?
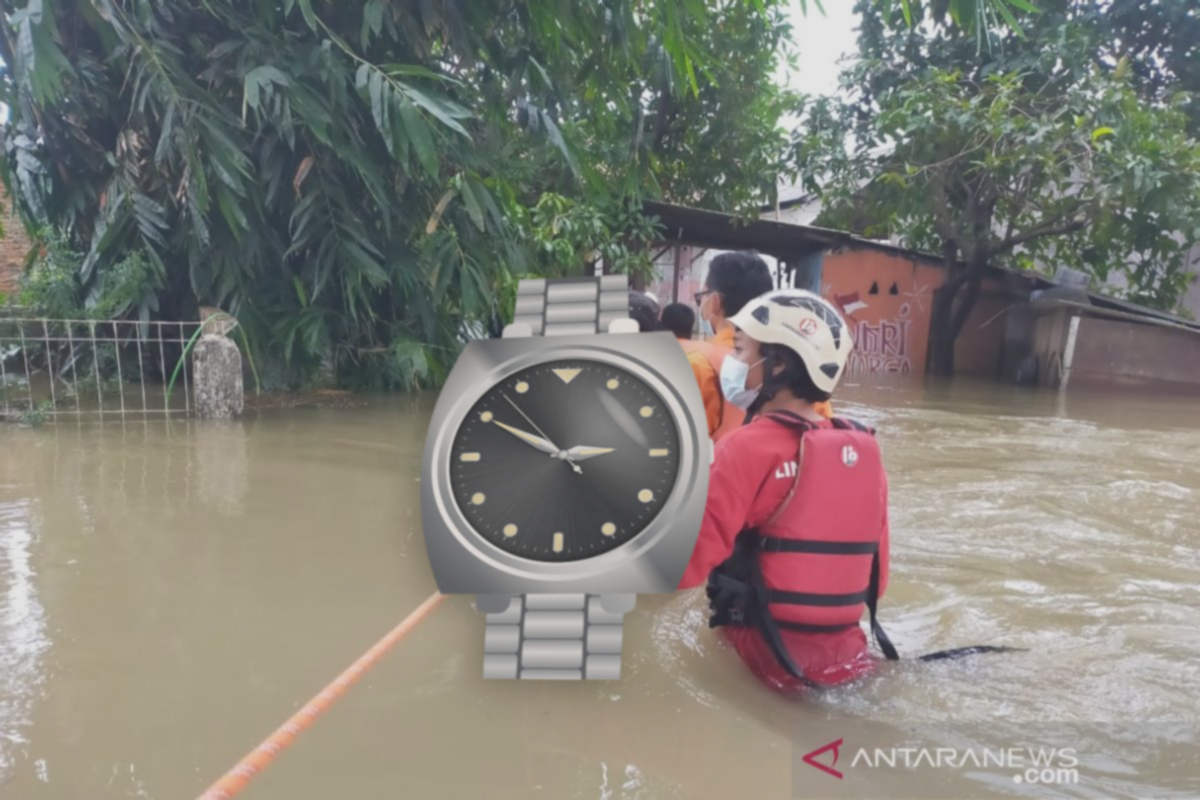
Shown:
2 h 49 min 53 s
